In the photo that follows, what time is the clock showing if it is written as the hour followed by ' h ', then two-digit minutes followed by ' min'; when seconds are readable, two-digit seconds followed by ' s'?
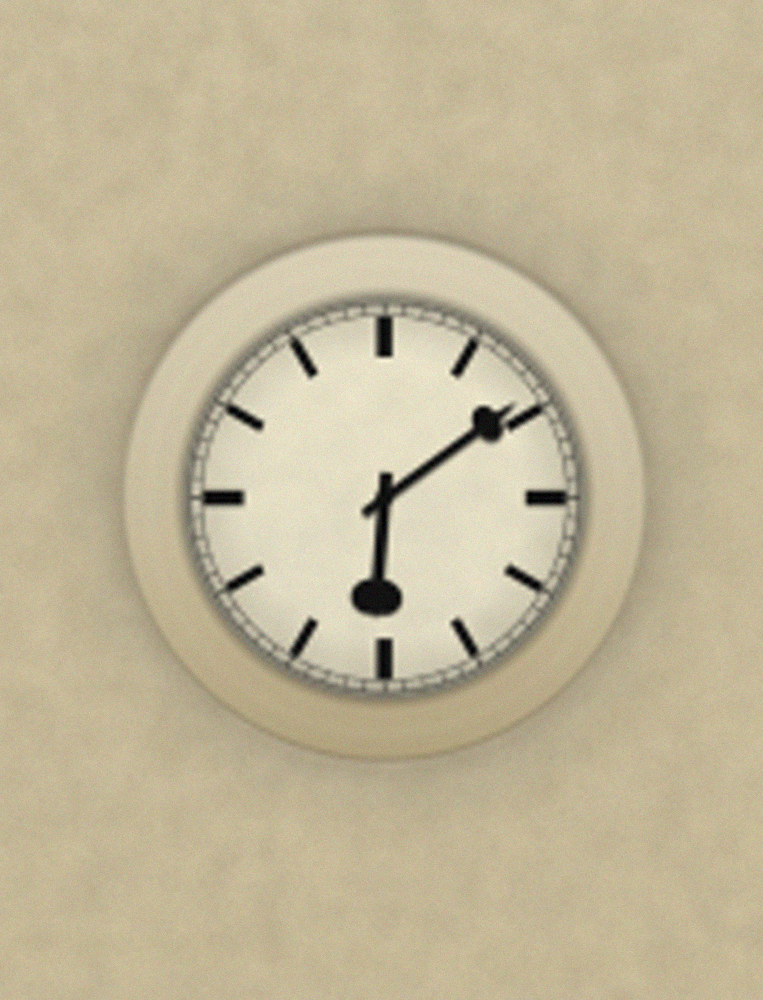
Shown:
6 h 09 min
